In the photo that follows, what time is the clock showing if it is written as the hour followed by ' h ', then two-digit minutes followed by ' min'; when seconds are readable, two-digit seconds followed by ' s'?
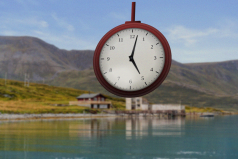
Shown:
5 h 02 min
